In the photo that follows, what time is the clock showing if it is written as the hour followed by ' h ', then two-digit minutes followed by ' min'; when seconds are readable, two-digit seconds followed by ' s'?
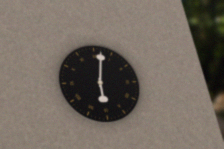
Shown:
6 h 02 min
